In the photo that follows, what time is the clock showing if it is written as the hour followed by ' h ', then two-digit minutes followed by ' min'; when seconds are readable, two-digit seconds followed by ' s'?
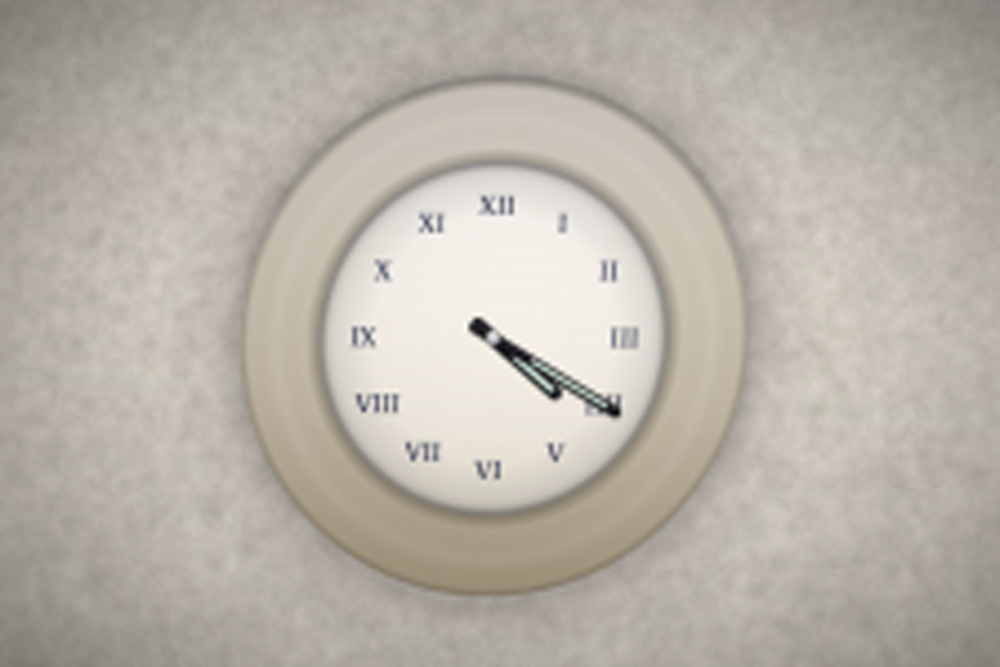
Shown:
4 h 20 min
